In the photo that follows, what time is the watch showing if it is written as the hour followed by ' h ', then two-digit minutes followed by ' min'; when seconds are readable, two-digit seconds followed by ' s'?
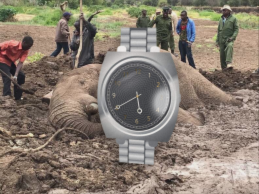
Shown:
5 h 40 min
